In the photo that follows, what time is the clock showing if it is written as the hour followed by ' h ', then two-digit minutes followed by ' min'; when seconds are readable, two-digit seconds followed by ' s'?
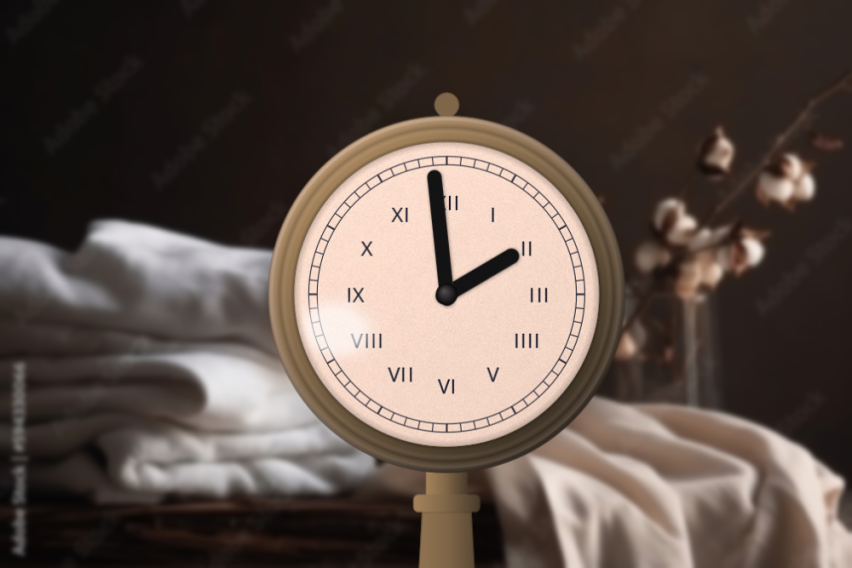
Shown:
1 h 59 min
